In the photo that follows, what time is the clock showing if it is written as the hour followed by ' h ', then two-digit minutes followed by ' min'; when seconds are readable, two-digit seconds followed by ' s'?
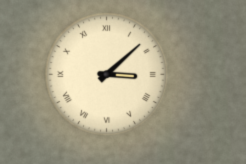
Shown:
3 h 08 min
